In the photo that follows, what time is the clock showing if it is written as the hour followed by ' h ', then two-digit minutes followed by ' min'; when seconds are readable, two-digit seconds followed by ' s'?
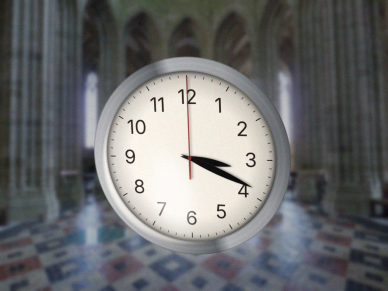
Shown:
3 h 19 min 00 s
